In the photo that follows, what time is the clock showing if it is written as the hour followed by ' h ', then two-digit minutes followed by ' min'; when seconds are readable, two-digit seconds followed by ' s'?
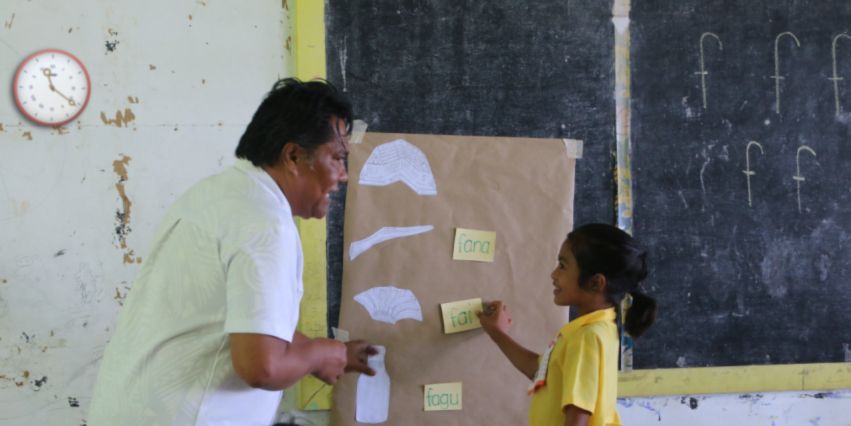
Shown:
11 h 21 min
